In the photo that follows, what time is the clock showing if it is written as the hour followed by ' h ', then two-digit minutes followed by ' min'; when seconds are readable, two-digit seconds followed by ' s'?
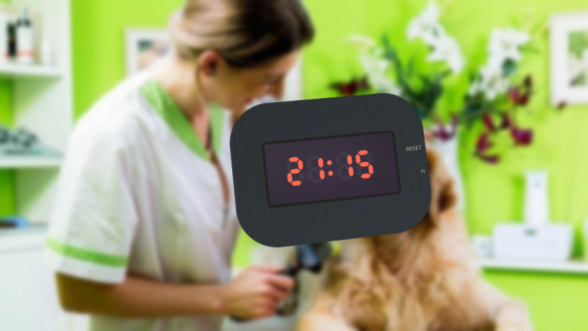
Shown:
21 h 15 min
